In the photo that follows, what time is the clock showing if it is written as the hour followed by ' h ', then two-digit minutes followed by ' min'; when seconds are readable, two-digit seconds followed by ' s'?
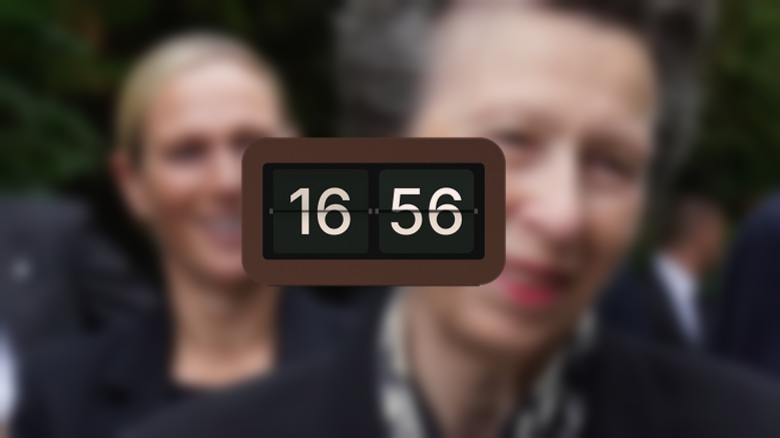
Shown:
16 h 56 min
